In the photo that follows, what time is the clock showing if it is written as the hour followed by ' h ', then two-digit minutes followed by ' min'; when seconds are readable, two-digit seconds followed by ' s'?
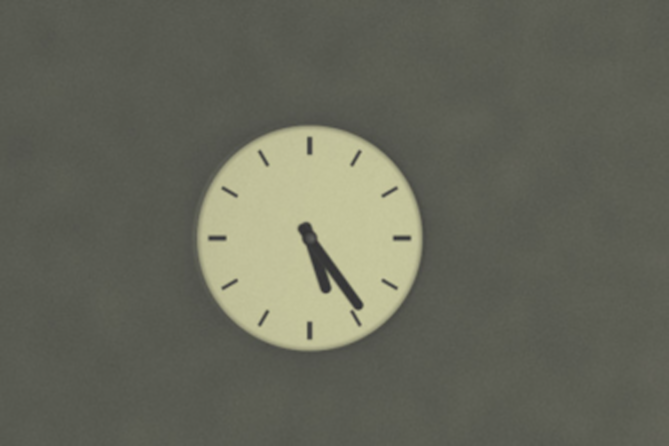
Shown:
5 h 24 min
